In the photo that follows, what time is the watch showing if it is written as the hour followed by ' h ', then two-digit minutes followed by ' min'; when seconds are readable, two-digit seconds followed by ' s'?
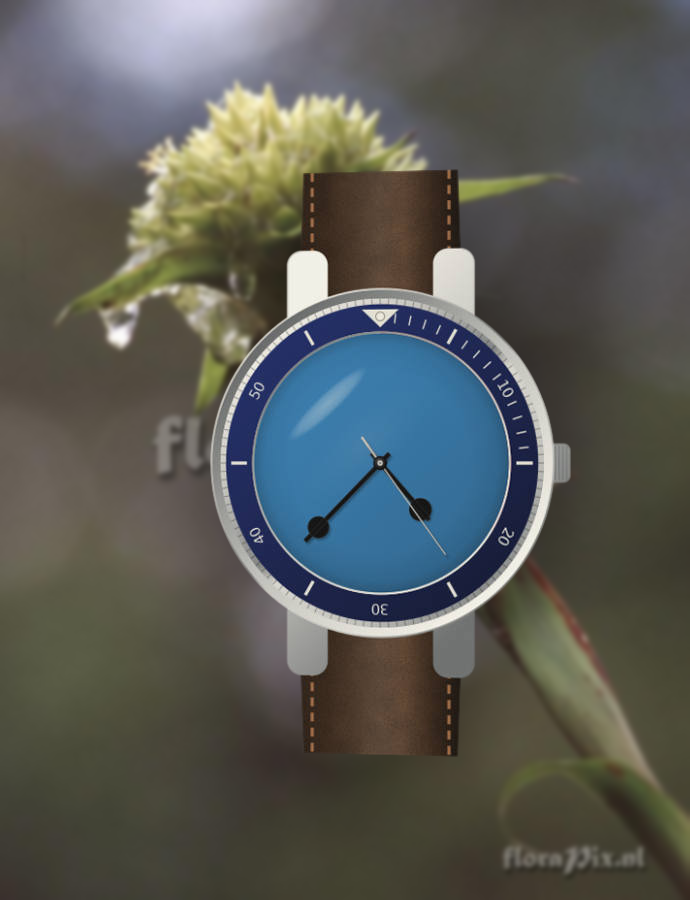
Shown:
4 h 37 min 24 s
